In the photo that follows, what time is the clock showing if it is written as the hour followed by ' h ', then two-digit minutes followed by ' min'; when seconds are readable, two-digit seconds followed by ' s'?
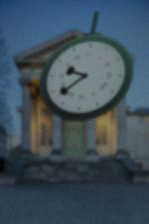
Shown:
9 h 38 min
